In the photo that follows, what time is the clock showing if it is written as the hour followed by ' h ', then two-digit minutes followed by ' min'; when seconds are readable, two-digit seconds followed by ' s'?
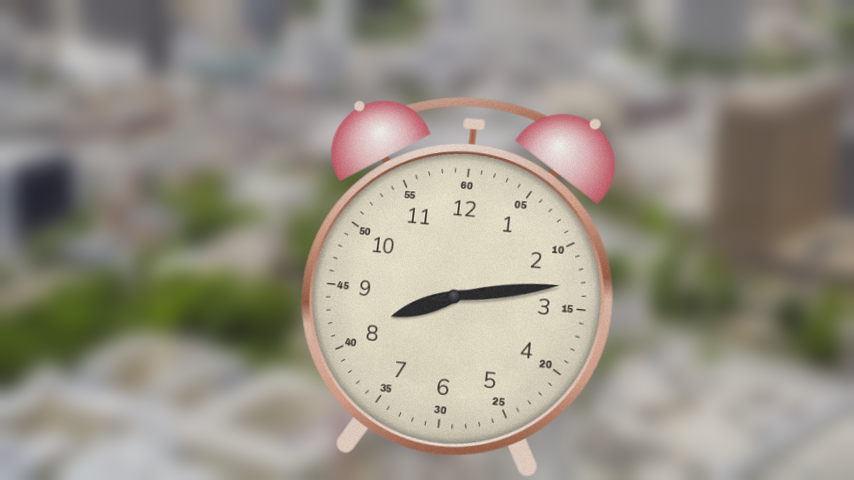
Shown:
8 h 13 min
